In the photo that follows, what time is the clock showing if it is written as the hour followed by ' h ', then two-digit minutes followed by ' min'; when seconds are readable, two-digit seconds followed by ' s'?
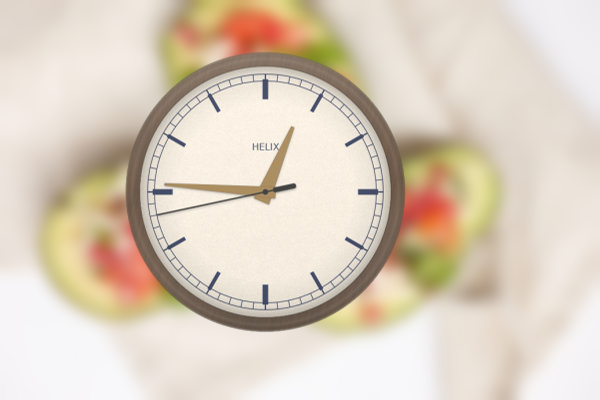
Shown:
12 h 45 min 43 s
